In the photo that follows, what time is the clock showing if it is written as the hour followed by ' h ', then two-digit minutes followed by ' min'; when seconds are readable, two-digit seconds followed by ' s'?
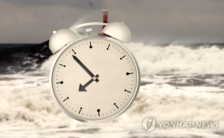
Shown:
7 h 54 min
